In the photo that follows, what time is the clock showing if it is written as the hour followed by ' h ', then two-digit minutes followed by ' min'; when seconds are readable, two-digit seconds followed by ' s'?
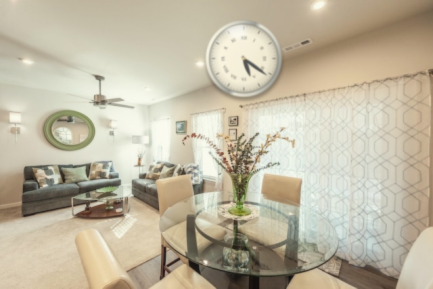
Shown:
5 h 21 min
